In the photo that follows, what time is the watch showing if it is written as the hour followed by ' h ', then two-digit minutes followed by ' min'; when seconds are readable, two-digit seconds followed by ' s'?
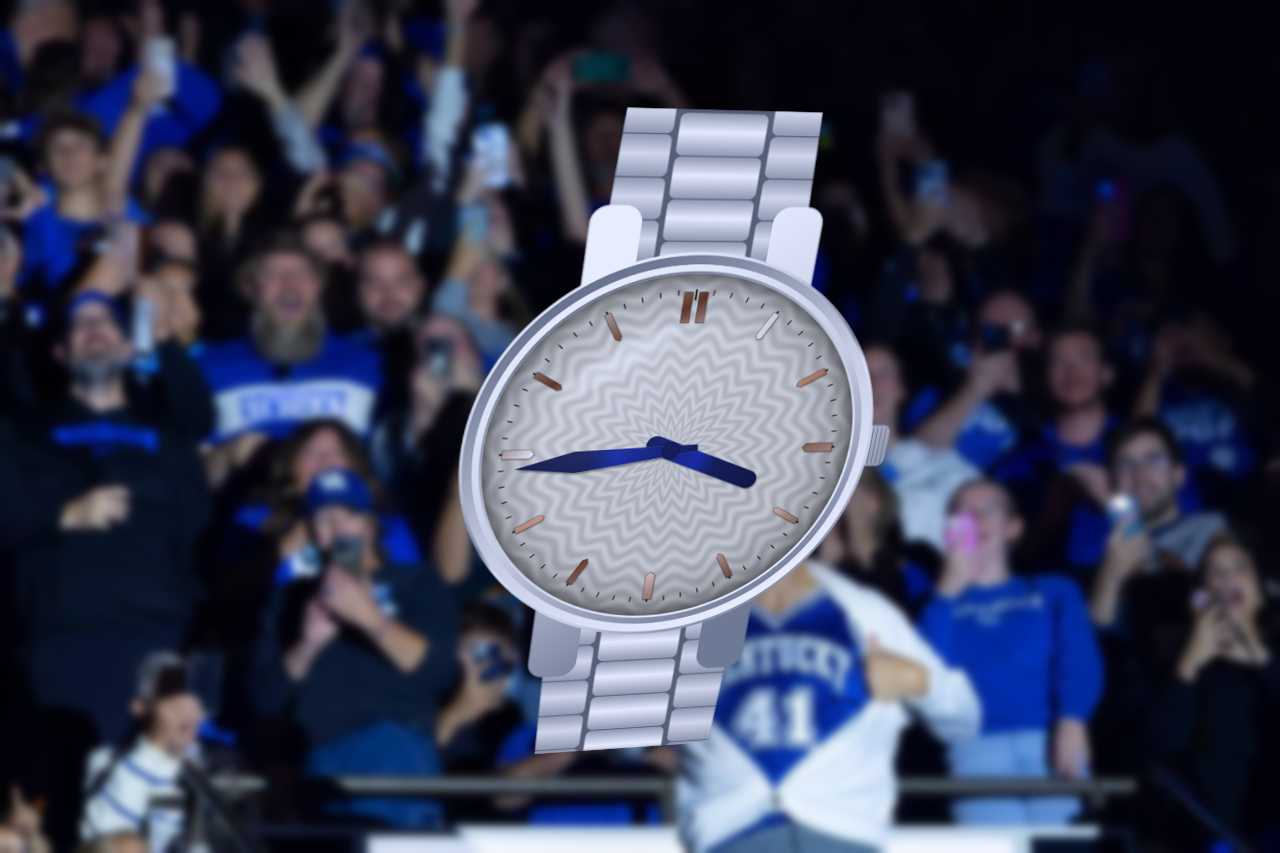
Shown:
3 h 44 min
